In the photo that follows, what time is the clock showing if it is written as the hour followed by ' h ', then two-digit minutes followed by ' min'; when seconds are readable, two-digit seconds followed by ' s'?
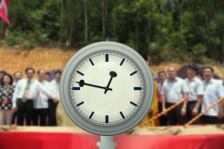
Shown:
12 h 47 min
